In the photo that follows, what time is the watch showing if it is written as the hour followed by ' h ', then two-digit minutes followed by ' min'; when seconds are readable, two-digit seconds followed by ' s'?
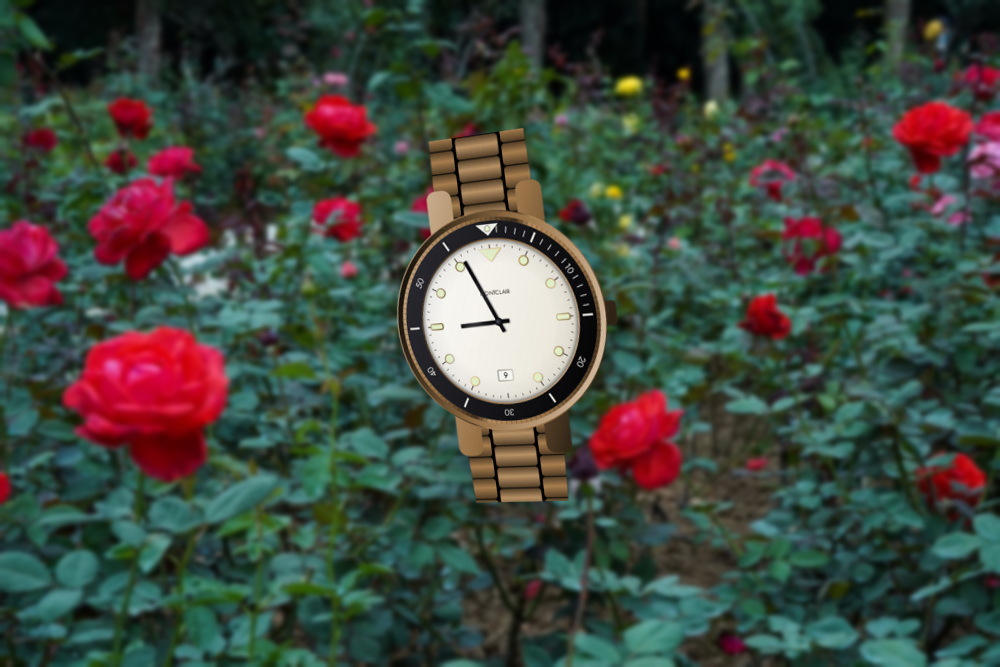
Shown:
8 h 56 min
